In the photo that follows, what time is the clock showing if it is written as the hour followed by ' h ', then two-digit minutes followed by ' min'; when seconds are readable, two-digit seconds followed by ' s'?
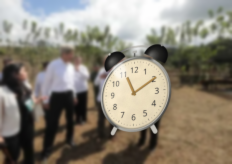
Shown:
11 h 10 min
